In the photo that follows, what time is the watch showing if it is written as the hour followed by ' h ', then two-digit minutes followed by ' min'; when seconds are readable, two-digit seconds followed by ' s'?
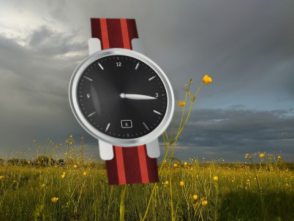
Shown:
3 h 16 min
